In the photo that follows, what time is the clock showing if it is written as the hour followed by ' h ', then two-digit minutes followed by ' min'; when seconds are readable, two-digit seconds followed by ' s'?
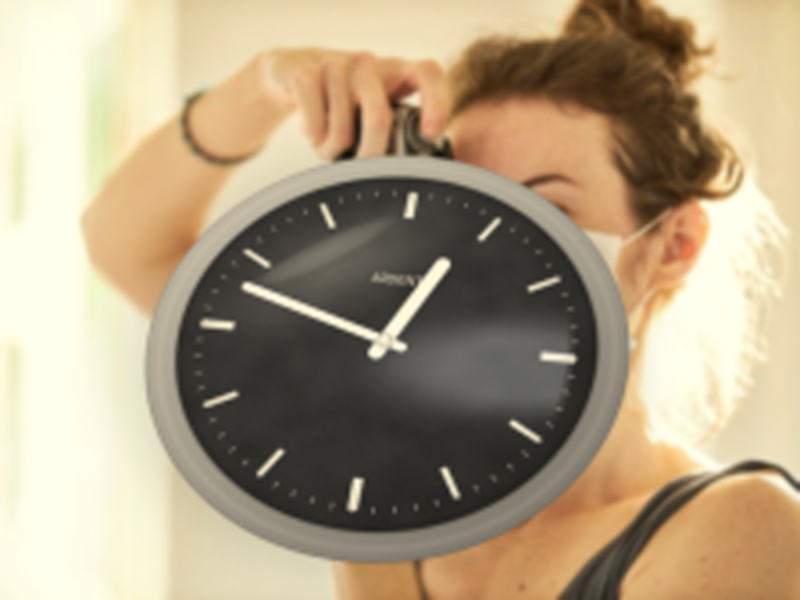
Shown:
12 h 48 min
